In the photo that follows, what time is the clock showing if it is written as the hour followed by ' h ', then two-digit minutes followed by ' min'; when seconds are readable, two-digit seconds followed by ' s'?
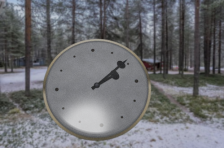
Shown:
2 h 09 min
